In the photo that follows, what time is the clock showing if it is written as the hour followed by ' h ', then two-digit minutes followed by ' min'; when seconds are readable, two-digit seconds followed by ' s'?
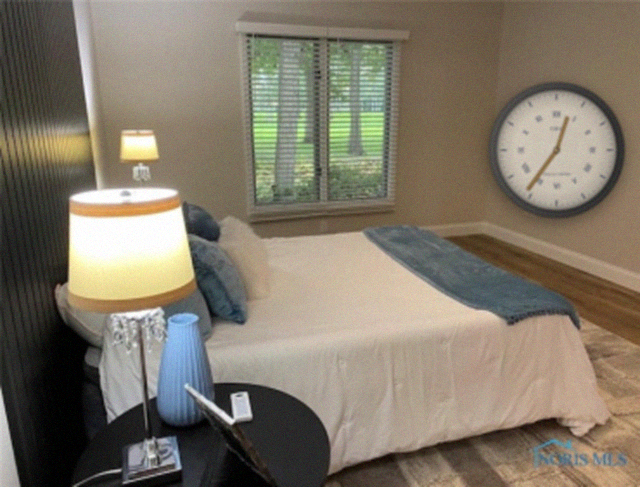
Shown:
12 h 36 min
